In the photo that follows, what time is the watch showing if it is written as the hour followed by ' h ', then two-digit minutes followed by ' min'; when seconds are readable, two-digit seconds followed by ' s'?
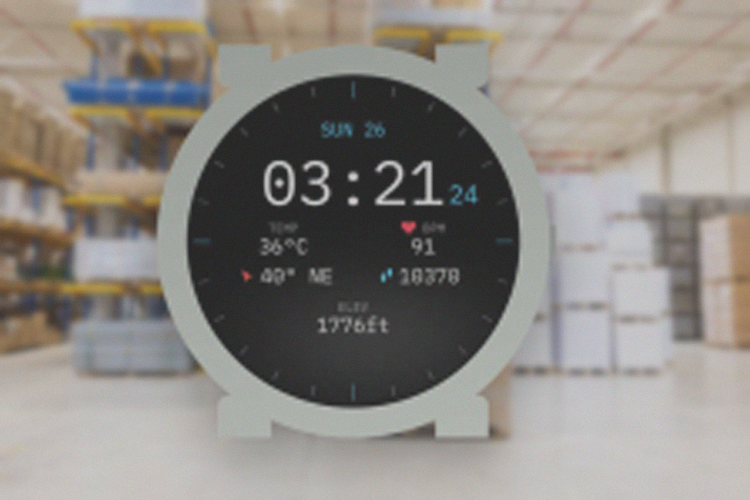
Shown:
3 h 21 min 24 s
